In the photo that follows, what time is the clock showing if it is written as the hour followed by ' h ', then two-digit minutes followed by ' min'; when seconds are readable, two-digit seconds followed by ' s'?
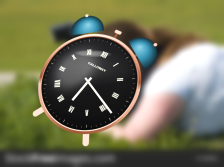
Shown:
6 h 19 min
